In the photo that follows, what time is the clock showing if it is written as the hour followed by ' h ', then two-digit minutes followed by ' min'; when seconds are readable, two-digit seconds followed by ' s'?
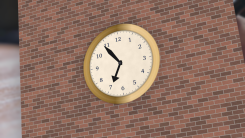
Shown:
6 h 54 min
